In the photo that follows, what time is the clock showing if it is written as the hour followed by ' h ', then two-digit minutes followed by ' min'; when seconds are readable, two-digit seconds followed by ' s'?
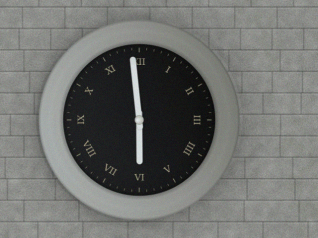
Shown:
5 h 59 min
